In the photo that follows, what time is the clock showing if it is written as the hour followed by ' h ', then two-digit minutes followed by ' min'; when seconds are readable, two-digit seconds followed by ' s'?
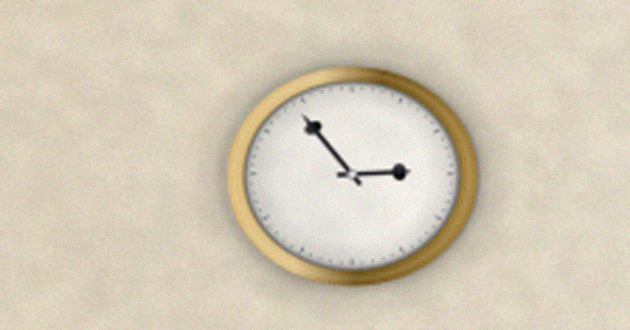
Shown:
2 h 54 min
